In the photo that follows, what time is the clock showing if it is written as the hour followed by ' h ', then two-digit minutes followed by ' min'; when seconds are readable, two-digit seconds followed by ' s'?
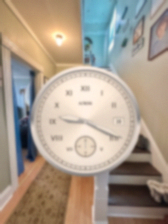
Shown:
9 h 19 min
